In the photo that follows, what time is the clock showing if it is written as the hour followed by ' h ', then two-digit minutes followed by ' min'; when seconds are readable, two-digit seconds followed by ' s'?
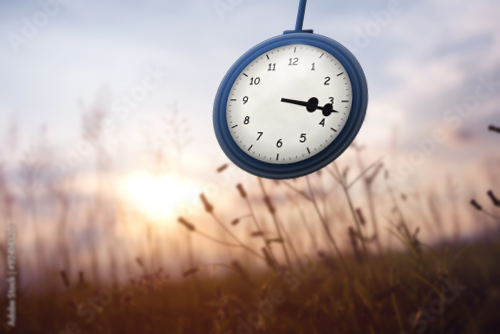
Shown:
3 h 17 min
